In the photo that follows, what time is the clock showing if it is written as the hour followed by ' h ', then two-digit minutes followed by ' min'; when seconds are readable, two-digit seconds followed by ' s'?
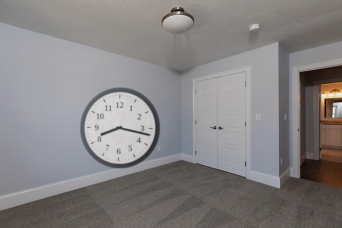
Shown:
8 h 17 min
